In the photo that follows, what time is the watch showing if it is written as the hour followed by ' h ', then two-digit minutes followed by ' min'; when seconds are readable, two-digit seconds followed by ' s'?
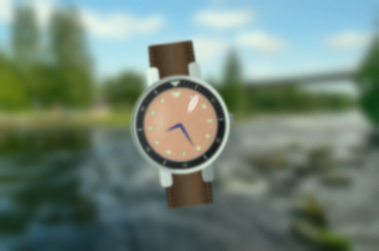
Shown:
8 h 26 min
